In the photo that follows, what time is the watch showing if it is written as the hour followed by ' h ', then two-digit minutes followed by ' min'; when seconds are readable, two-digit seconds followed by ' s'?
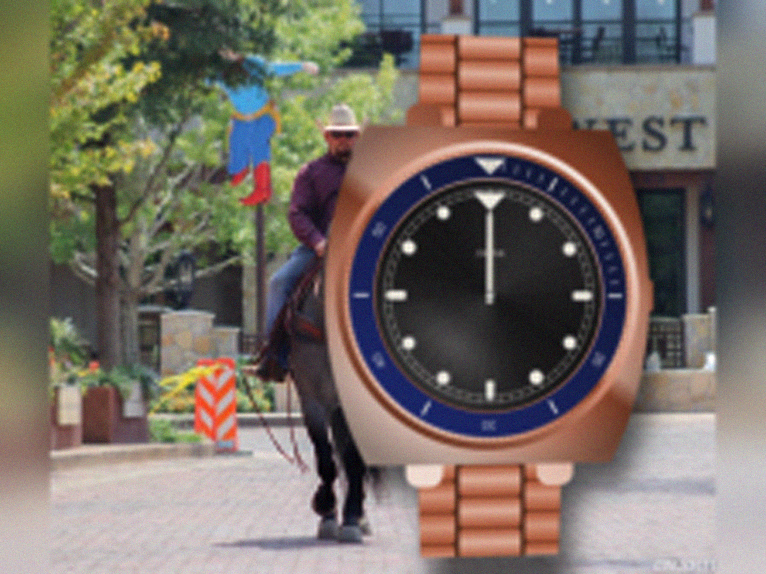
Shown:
12 h 00 min
